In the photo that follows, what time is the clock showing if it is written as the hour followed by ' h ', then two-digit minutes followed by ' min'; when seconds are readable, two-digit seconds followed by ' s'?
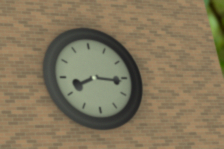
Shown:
8 h 16 min
